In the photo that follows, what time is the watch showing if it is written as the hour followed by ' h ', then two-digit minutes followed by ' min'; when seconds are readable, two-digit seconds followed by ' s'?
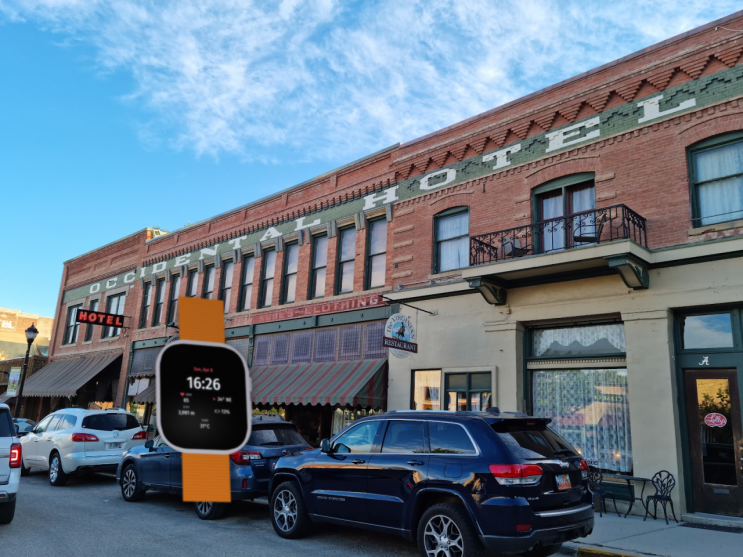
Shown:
16 h 26 min
